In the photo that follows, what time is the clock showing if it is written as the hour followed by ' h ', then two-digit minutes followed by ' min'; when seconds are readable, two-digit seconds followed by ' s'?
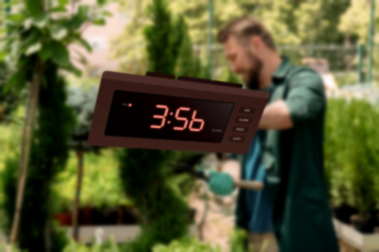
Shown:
3 h 56 min
